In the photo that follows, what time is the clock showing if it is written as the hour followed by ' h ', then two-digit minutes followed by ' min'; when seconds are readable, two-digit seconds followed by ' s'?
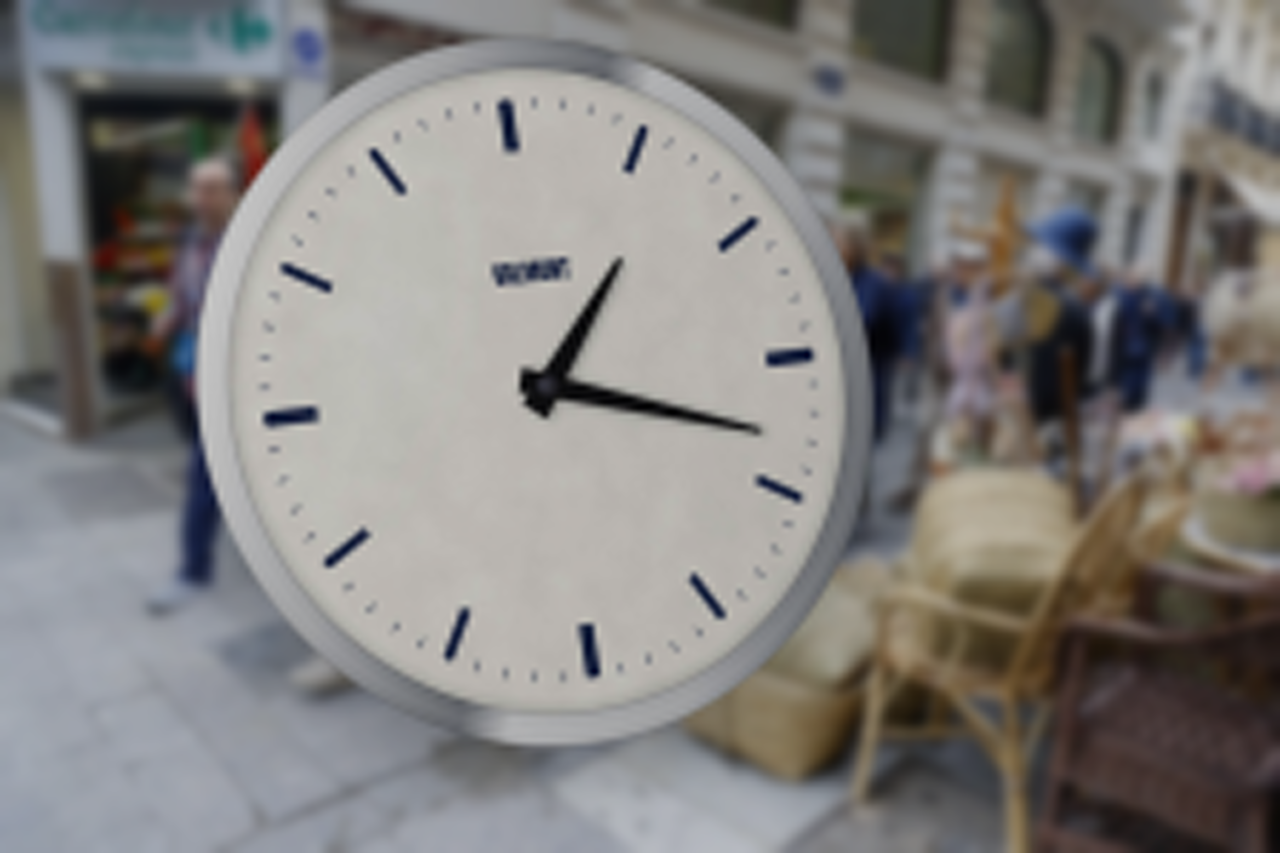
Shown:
1 h 18 min
